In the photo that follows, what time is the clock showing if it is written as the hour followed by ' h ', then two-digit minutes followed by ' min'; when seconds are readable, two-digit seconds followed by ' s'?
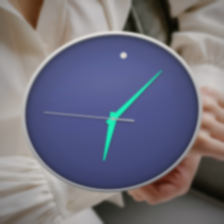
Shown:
6 h 05 min 45 s
